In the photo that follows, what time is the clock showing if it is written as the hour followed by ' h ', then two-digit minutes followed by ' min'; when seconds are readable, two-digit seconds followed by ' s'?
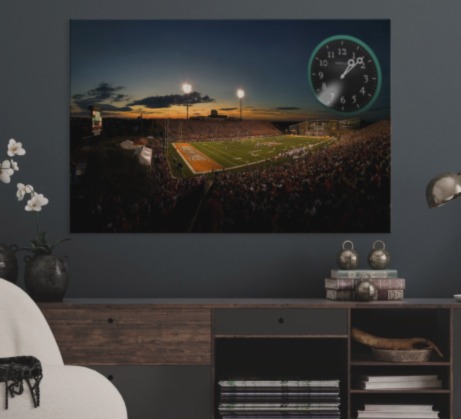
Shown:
1 h 08 min
